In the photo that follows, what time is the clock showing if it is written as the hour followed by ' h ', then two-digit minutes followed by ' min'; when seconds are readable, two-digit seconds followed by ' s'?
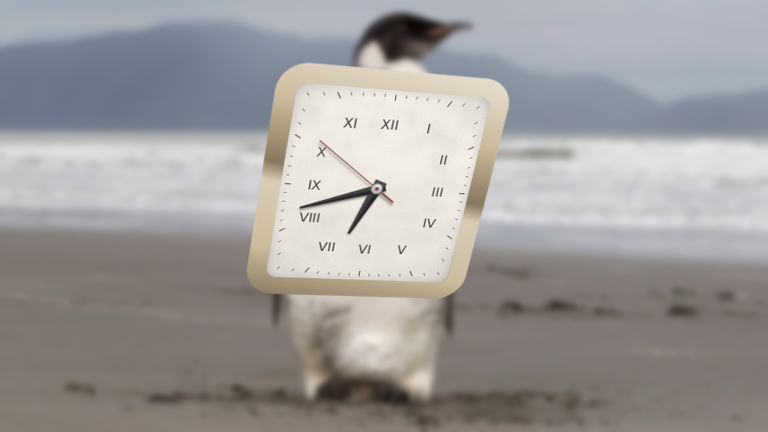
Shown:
6 h 41 min 51 s
